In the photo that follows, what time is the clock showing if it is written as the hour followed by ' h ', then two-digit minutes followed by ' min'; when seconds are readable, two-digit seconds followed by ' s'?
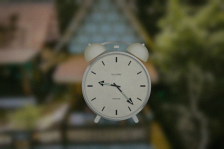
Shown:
9 h 23 min
